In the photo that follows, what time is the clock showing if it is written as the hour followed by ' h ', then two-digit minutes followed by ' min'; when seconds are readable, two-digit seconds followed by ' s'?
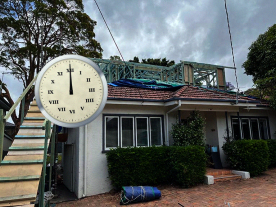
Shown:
12 h 00 min
